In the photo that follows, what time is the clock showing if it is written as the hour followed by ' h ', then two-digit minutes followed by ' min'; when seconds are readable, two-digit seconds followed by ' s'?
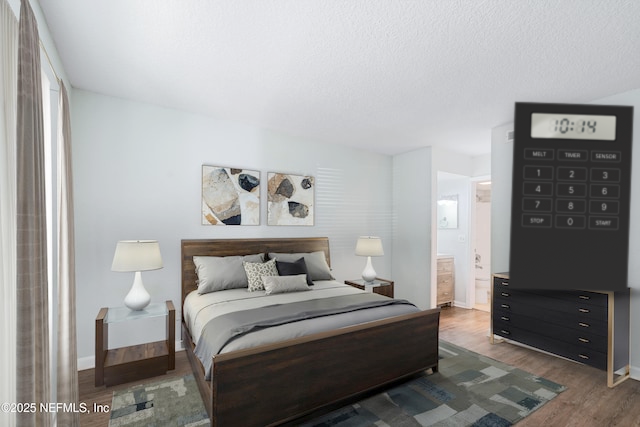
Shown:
10 h 14 min
